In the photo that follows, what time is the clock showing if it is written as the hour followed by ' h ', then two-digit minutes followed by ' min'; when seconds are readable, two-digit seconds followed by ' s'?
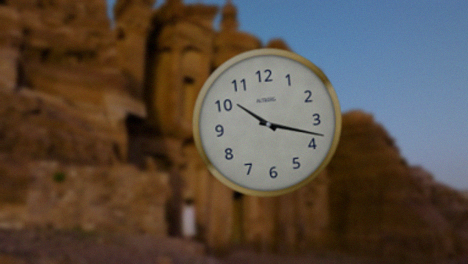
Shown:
10 h 18 min
